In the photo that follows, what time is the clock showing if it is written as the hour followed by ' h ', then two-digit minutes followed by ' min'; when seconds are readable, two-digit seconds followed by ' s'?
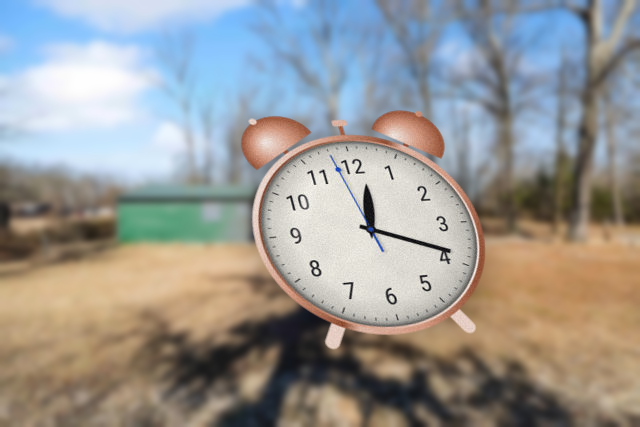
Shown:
12 h 18 min 58 s
